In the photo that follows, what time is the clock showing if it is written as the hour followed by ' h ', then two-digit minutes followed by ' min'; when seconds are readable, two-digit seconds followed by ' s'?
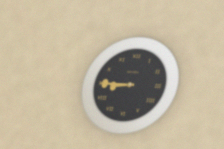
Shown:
8 h 45 min
